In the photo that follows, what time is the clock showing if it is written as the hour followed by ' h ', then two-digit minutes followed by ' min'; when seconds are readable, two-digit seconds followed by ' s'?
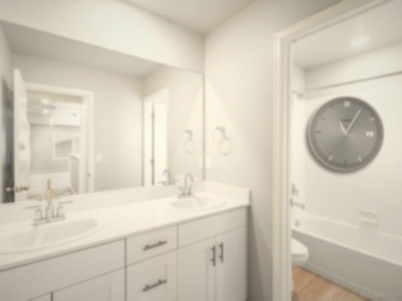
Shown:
11 h 05 min
